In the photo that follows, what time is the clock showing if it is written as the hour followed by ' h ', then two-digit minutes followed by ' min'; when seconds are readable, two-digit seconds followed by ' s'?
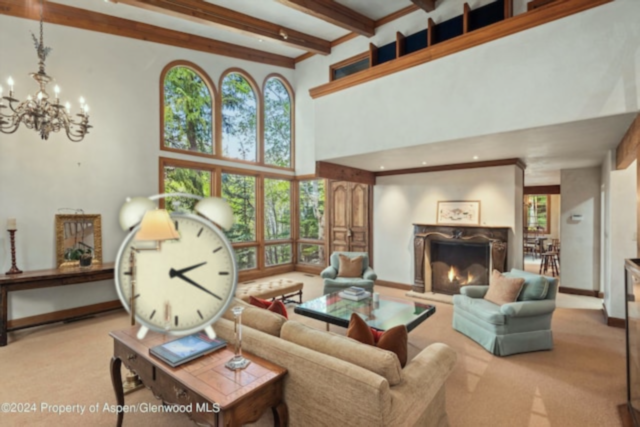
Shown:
2 h 20 min
